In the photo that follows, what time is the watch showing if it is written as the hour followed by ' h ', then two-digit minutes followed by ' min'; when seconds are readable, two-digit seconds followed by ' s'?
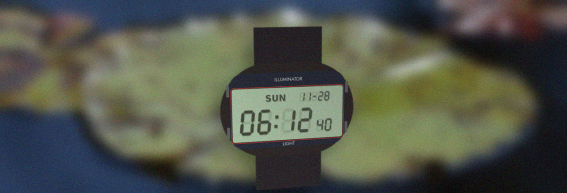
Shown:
6 h 12 min 40 s
